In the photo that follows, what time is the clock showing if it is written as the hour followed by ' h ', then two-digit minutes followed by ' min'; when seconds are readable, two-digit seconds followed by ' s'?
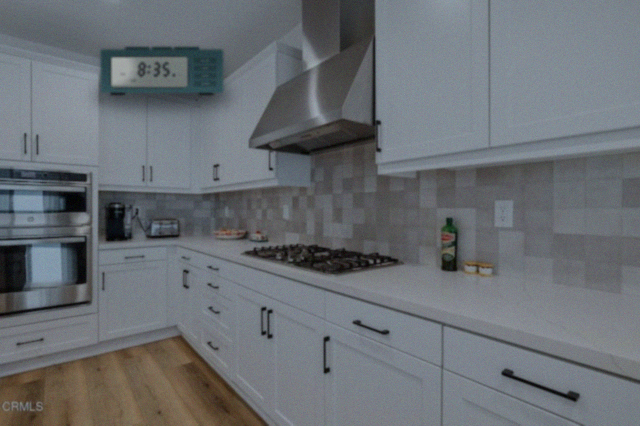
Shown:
8 h 35 min
